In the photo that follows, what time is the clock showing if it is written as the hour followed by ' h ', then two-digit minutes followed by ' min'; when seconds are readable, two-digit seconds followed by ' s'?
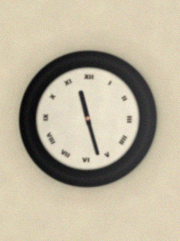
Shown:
11 h 27 min
